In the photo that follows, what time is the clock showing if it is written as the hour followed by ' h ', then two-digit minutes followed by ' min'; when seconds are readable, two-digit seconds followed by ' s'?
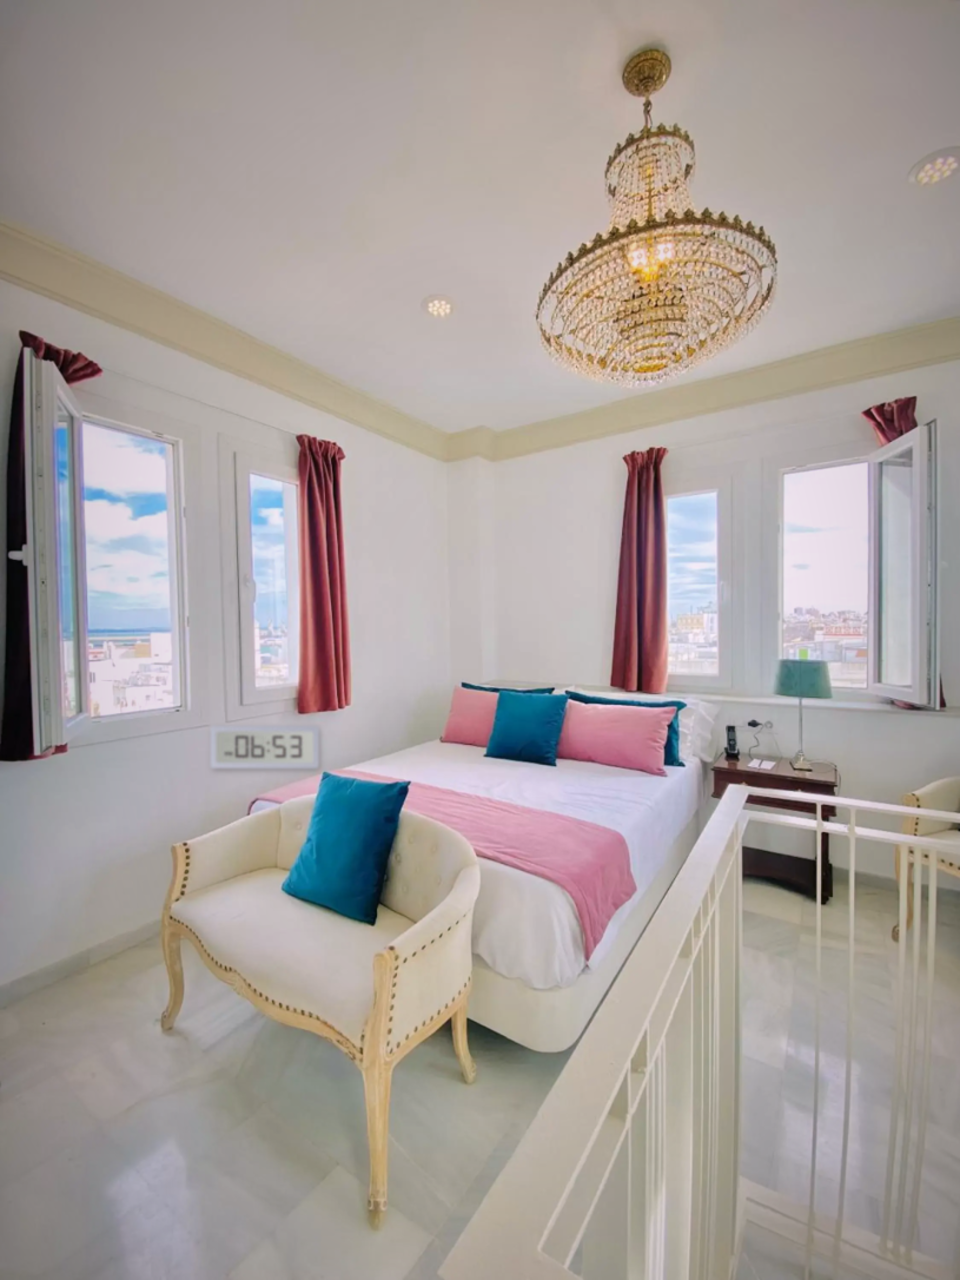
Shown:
6 h 53 min
